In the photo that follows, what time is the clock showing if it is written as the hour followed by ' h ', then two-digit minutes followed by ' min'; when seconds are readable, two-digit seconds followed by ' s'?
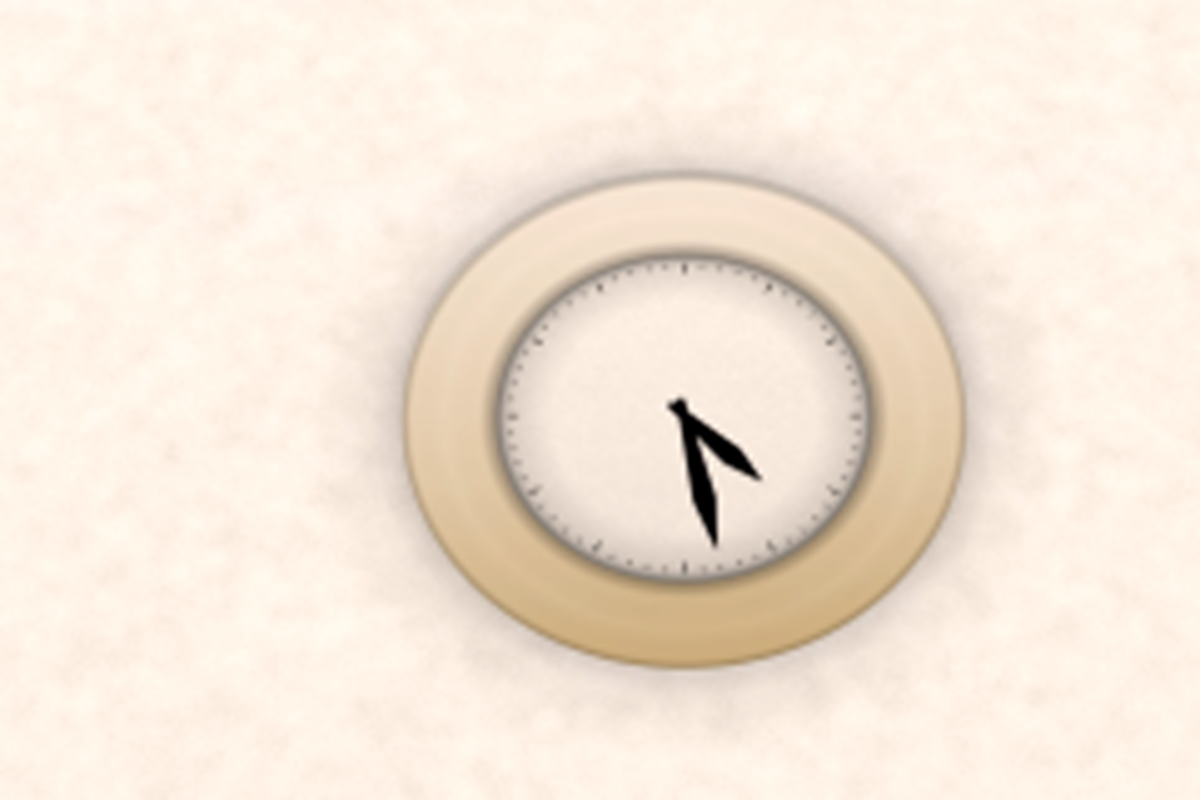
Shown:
4 h 28 min
